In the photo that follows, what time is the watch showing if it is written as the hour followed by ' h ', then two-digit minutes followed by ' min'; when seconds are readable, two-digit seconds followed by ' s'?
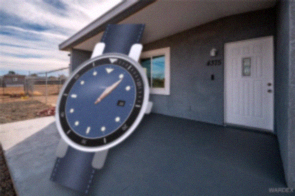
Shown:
1 h 06 min
